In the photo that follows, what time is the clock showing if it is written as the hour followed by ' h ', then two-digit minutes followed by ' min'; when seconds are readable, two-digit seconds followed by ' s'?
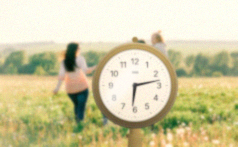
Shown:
6 h 13 min
